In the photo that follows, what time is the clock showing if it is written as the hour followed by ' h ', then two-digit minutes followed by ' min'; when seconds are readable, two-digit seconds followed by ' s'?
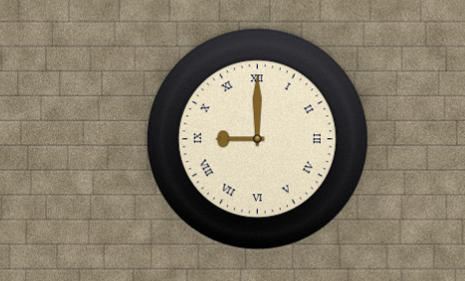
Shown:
9 h 00 min
